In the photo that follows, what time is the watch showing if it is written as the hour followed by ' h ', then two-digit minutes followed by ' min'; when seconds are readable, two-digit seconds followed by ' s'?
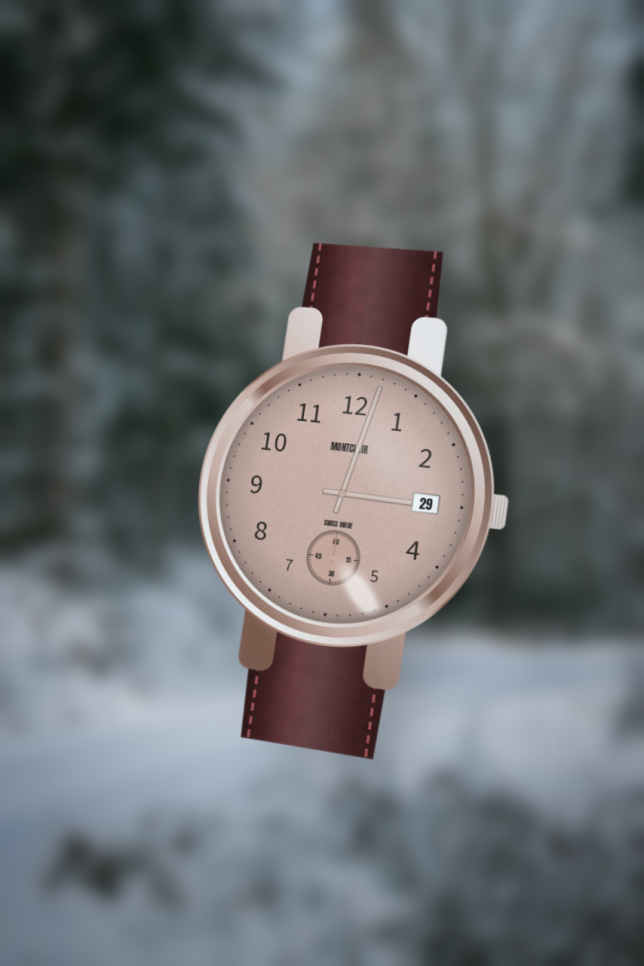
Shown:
3 h 02 min
